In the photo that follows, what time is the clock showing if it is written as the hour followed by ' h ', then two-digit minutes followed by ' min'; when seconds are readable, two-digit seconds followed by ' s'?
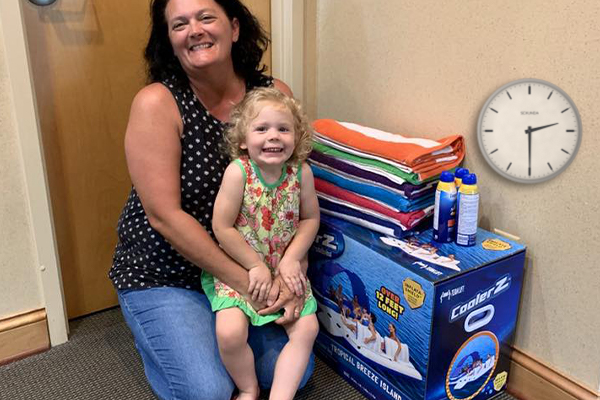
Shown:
2 h 30 min
